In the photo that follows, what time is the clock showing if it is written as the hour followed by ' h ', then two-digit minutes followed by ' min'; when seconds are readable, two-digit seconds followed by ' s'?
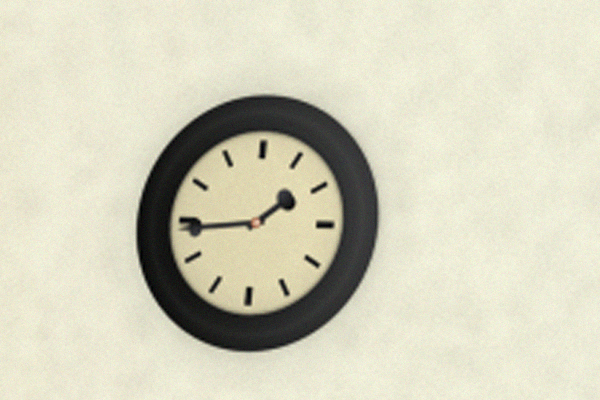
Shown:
1 h 44 min
